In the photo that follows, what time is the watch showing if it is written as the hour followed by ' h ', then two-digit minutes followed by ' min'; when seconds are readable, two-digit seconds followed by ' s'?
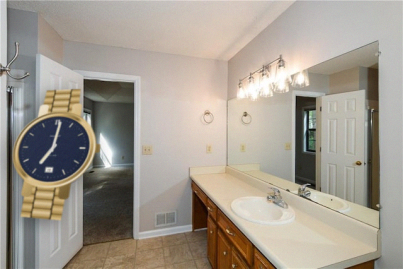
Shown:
7 h 01 min
